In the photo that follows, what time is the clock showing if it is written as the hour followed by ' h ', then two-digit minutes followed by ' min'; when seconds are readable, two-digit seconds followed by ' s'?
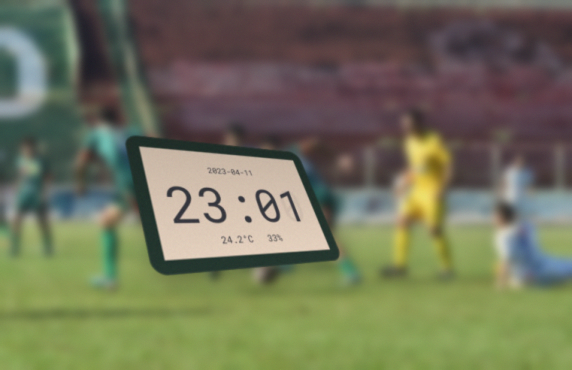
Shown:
23 h 01 min
